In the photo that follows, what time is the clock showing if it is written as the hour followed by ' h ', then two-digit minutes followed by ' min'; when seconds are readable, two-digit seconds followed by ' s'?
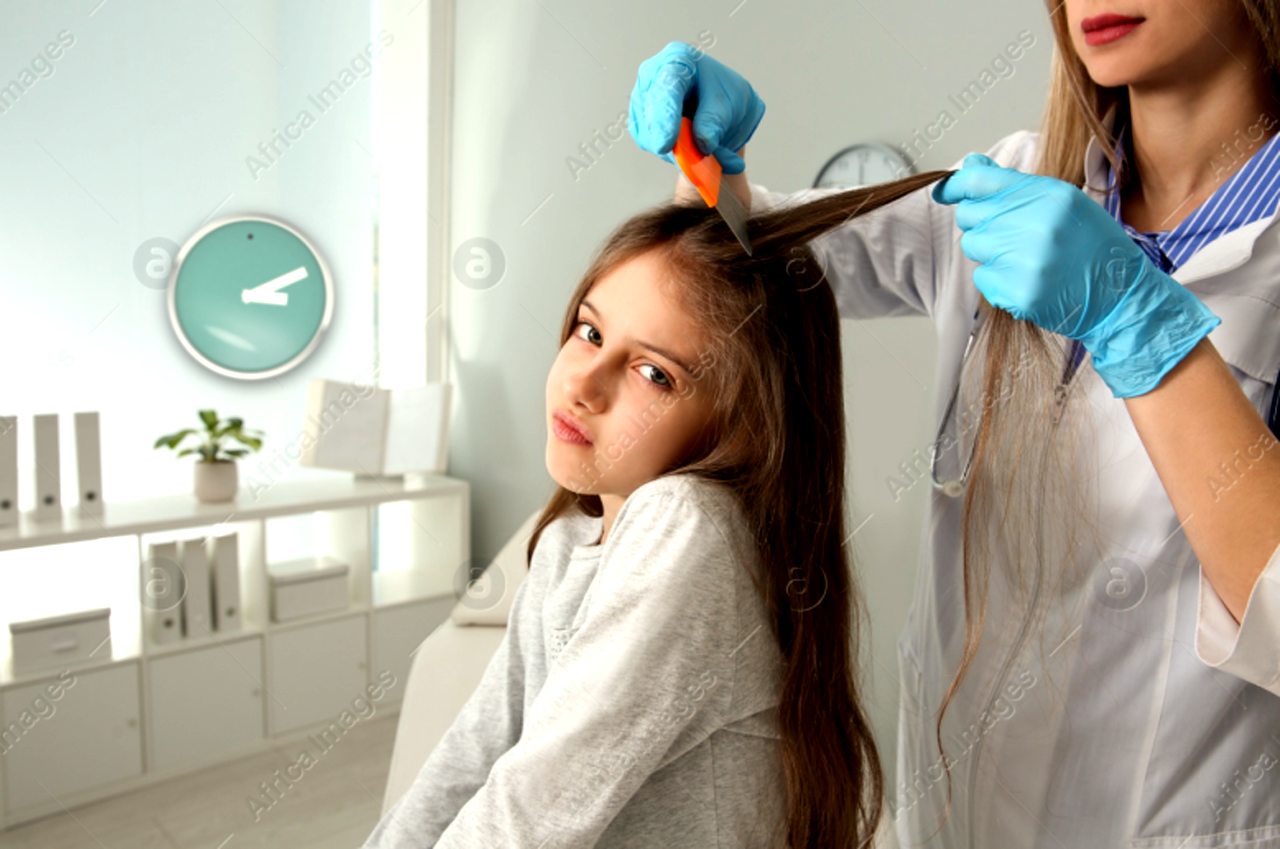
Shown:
3 h 11 min
